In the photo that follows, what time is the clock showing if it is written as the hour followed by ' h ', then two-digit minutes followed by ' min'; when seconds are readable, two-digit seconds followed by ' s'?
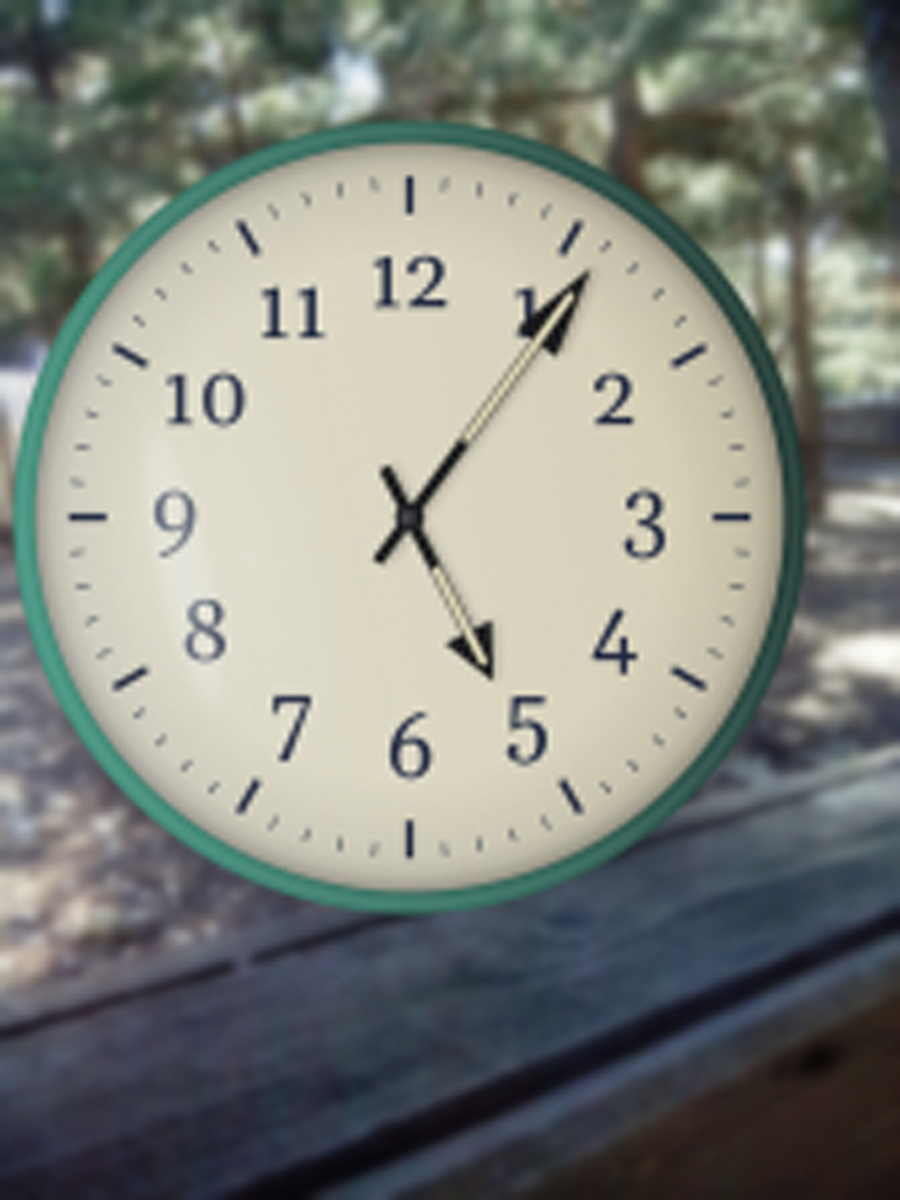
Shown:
5 h 06 min
